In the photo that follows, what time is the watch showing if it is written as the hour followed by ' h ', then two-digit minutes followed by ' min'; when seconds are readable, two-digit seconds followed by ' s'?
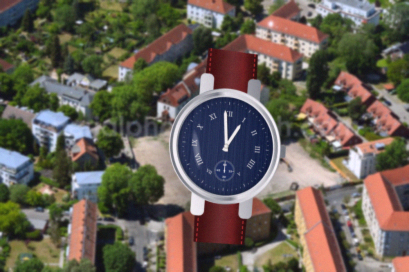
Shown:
12 h 59 min
